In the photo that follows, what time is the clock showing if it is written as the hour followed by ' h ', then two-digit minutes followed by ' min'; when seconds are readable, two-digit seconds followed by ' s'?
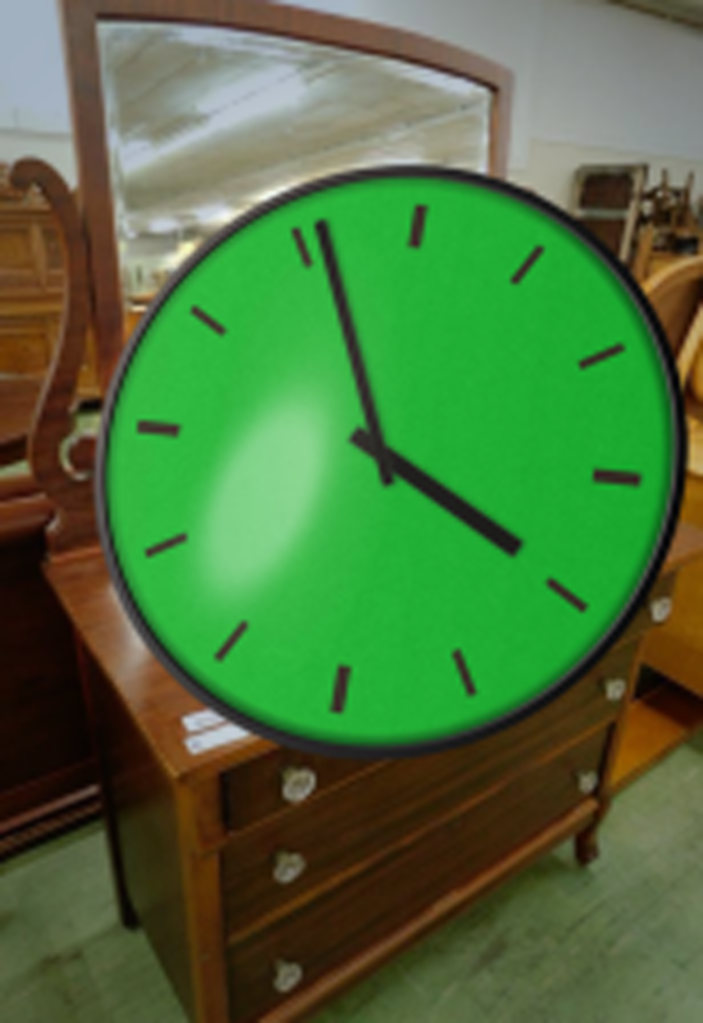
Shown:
3 h 56 min
